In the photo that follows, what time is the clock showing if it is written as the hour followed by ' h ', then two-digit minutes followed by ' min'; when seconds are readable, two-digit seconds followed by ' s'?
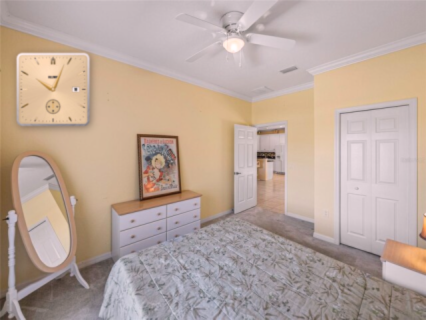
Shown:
10 h 04 min
